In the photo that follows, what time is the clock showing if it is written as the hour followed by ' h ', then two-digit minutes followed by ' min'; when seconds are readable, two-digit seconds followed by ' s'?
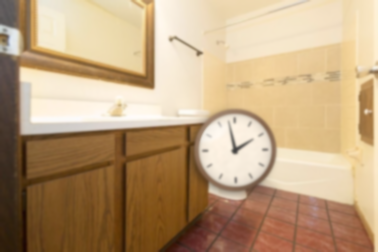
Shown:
1 h 58 min
